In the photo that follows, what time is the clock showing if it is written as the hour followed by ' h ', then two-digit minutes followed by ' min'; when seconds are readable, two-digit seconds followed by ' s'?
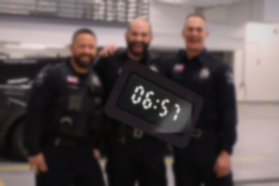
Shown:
6 h 57 min
